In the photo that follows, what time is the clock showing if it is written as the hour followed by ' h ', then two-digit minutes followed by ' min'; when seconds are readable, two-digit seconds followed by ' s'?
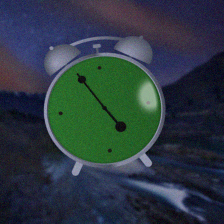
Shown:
4 h 55 min
